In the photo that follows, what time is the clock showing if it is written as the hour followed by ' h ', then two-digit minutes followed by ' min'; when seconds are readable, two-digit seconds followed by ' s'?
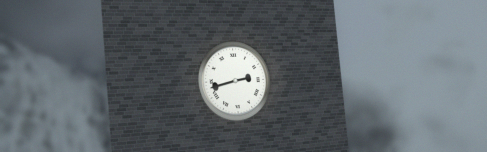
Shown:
2 h 43 min
